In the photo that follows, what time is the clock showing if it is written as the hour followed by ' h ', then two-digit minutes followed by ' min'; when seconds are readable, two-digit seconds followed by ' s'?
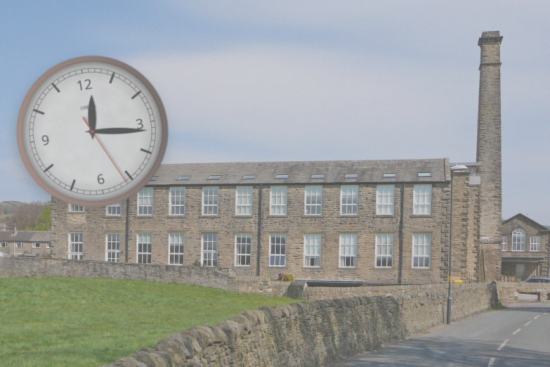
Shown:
12 h 16 min 26 s
